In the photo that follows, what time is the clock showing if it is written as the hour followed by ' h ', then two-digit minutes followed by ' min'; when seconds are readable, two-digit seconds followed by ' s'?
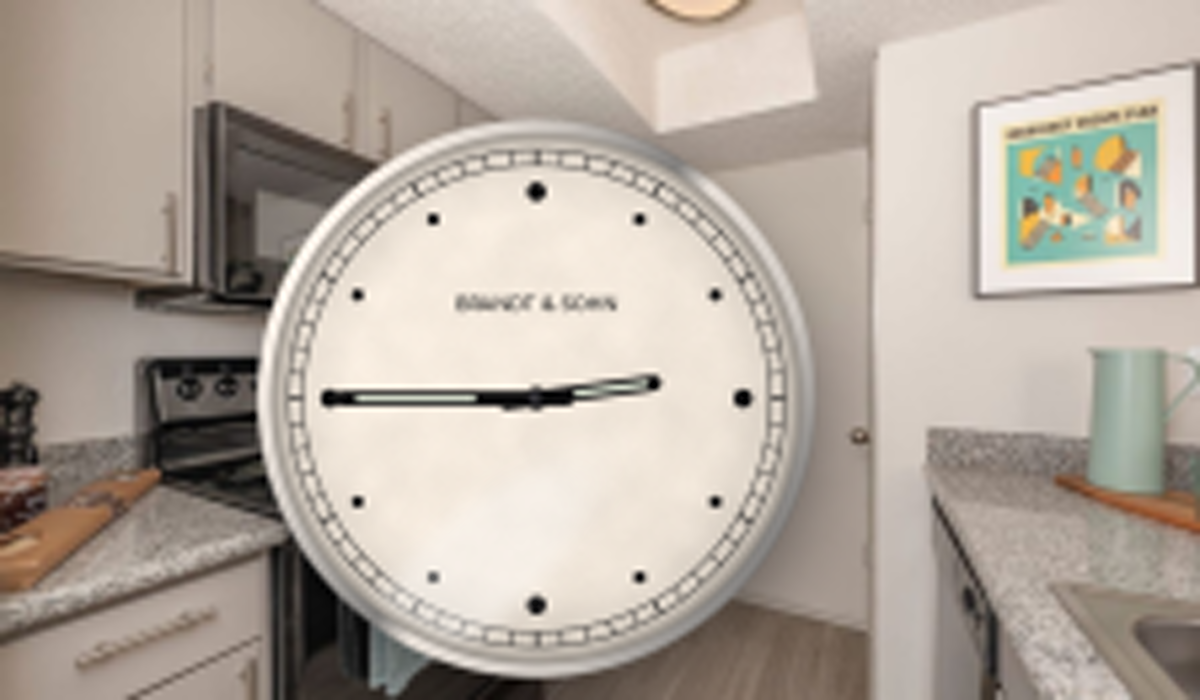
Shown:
2 h 45 min
